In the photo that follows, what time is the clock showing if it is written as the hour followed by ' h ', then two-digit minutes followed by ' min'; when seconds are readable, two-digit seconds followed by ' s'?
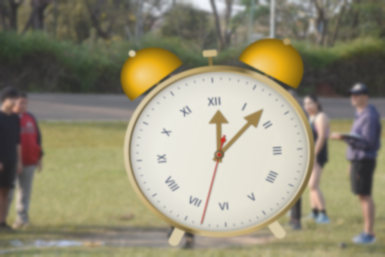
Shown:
12 h 07 min 33 s
